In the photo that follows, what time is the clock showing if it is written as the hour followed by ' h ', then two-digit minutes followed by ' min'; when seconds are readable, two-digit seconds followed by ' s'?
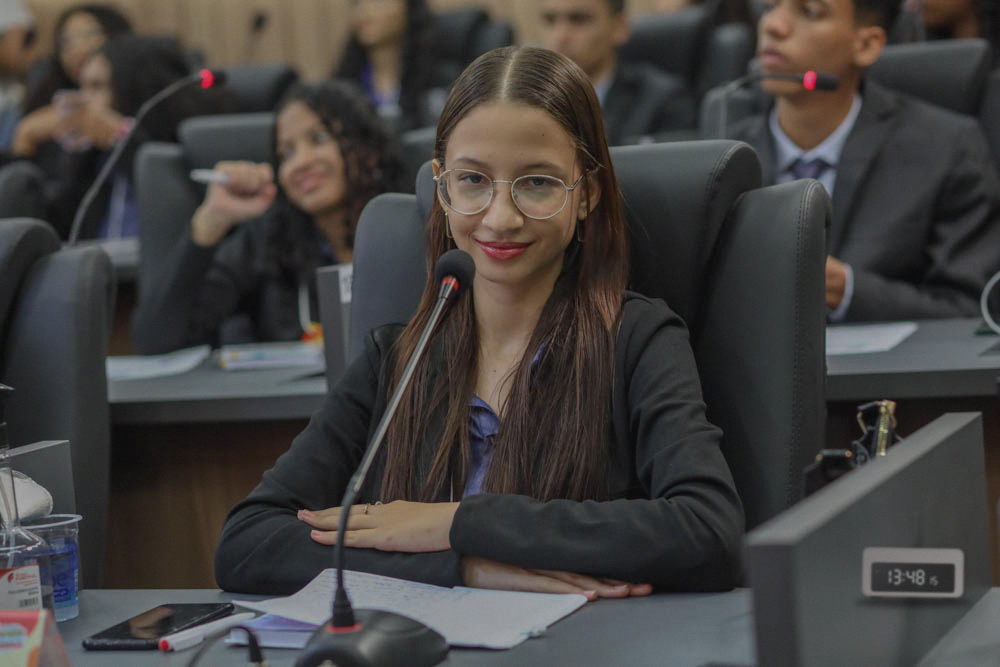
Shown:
13 h 48 min
